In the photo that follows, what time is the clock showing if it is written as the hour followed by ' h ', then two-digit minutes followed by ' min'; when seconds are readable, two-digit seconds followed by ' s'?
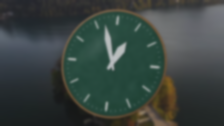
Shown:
12 h 57 min
